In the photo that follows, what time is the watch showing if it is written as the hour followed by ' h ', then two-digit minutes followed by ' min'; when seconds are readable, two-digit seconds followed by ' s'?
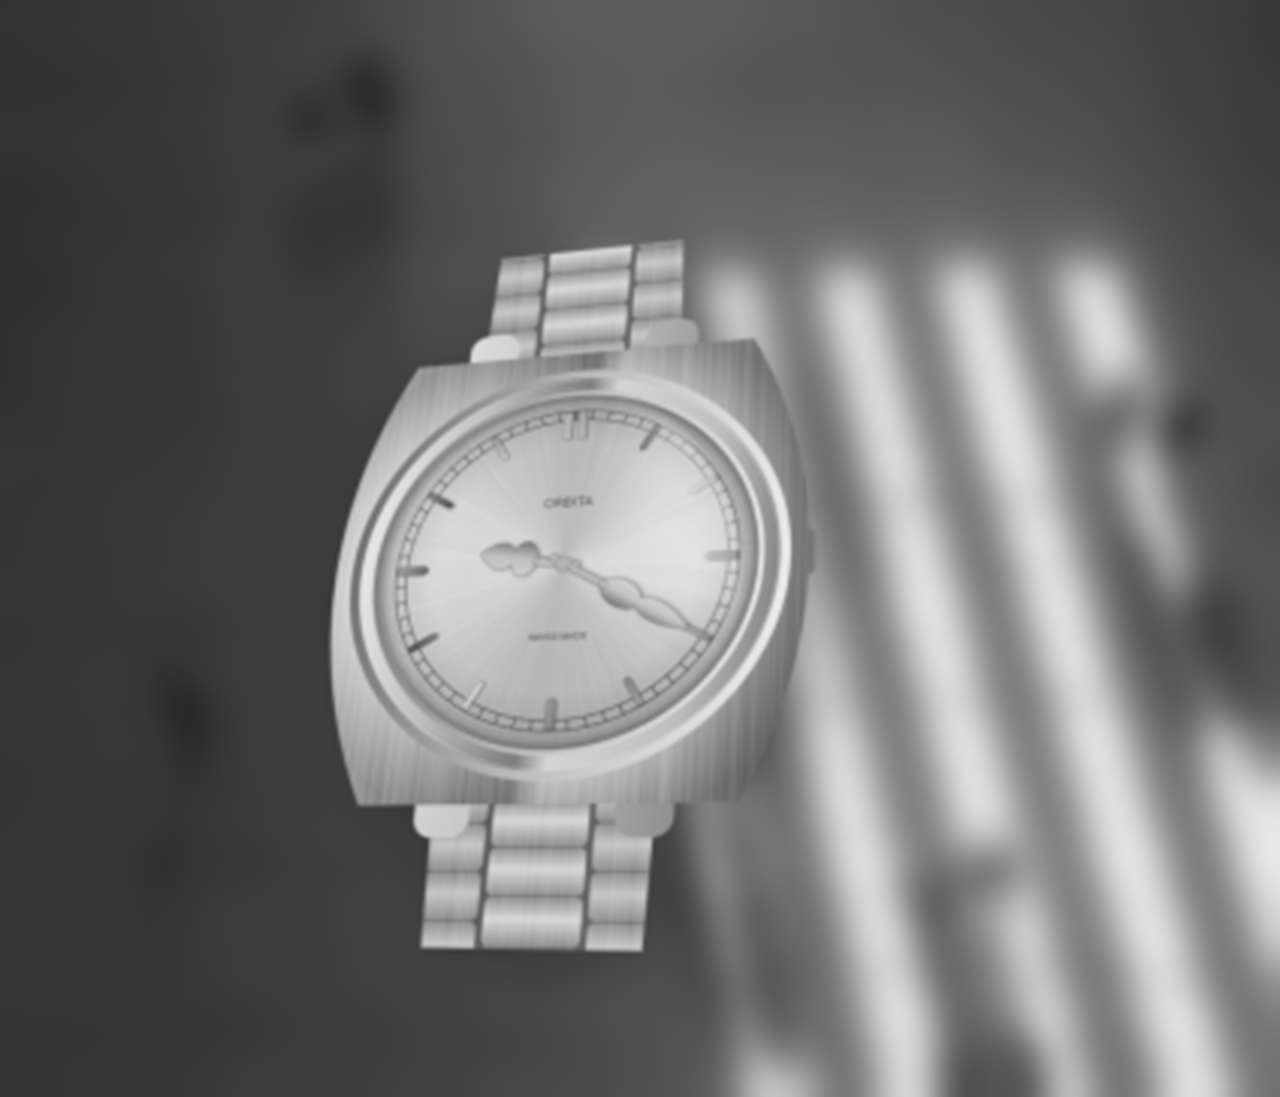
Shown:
9 h 20 min
